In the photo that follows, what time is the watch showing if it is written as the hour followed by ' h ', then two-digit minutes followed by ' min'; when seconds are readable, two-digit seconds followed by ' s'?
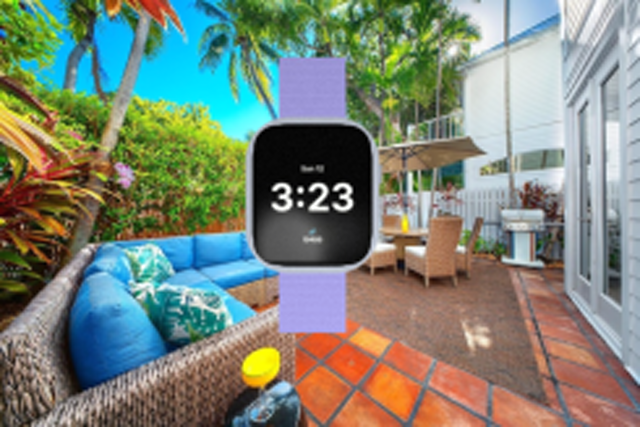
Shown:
3 h 23 min
